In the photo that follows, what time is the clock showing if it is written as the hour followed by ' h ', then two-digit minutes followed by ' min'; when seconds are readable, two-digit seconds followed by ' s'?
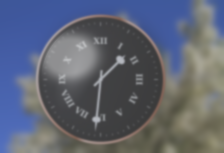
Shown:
1 h 31 min
